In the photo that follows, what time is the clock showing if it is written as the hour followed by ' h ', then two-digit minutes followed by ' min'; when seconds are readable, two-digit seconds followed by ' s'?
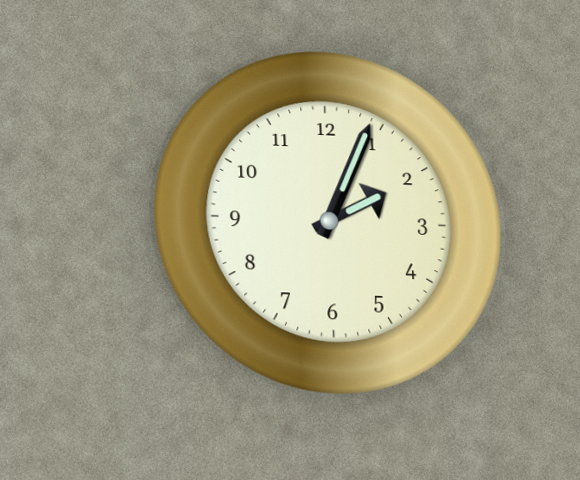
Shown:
2 h 04 min
